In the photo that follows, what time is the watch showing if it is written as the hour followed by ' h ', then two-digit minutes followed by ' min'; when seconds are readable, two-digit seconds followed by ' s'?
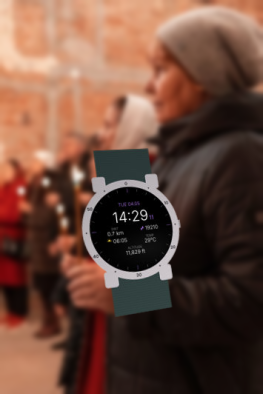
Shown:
14 h 29 min
